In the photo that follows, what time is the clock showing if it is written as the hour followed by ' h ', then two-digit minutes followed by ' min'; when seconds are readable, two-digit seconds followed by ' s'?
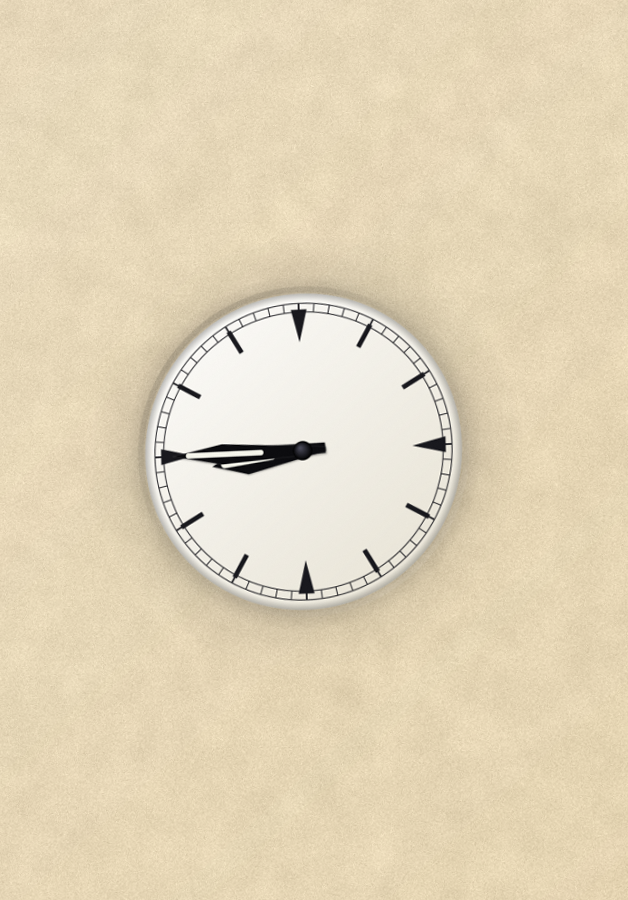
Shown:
8 h 45 min
